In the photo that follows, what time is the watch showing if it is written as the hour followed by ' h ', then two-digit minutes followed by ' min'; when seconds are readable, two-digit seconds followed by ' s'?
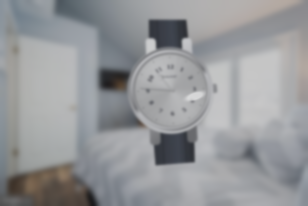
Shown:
10 h 46 min
